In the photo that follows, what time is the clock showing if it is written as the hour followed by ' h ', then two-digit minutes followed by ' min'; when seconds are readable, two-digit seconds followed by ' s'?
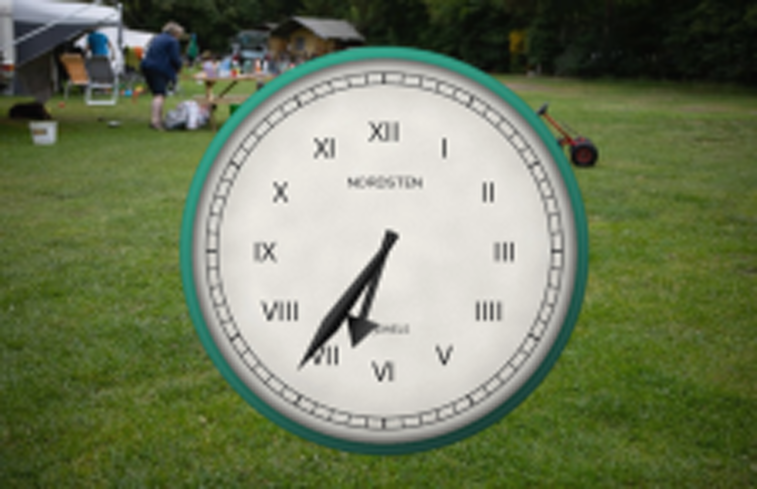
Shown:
6 h 36 min
